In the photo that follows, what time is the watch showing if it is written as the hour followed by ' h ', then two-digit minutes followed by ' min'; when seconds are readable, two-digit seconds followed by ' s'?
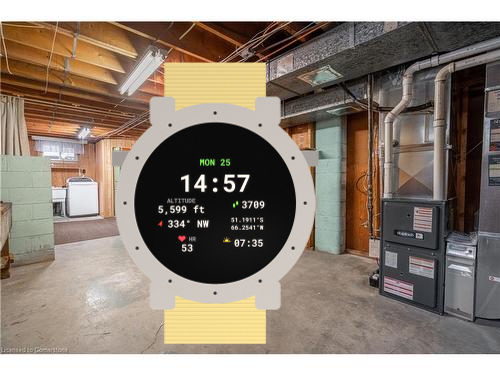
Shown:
14 h 57 min
